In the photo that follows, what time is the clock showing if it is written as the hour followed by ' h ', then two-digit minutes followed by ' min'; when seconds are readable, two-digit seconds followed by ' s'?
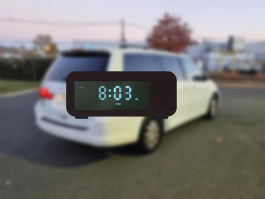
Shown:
8 h 03 min
